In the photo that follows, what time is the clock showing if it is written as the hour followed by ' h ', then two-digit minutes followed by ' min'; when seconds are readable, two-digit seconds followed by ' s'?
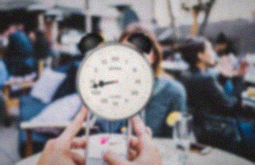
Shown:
8 h 43 min
